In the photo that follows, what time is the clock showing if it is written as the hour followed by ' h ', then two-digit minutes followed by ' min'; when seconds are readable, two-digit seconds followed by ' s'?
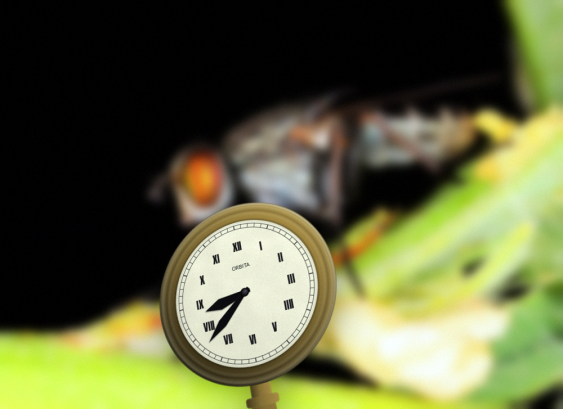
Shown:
8 h 38 min
